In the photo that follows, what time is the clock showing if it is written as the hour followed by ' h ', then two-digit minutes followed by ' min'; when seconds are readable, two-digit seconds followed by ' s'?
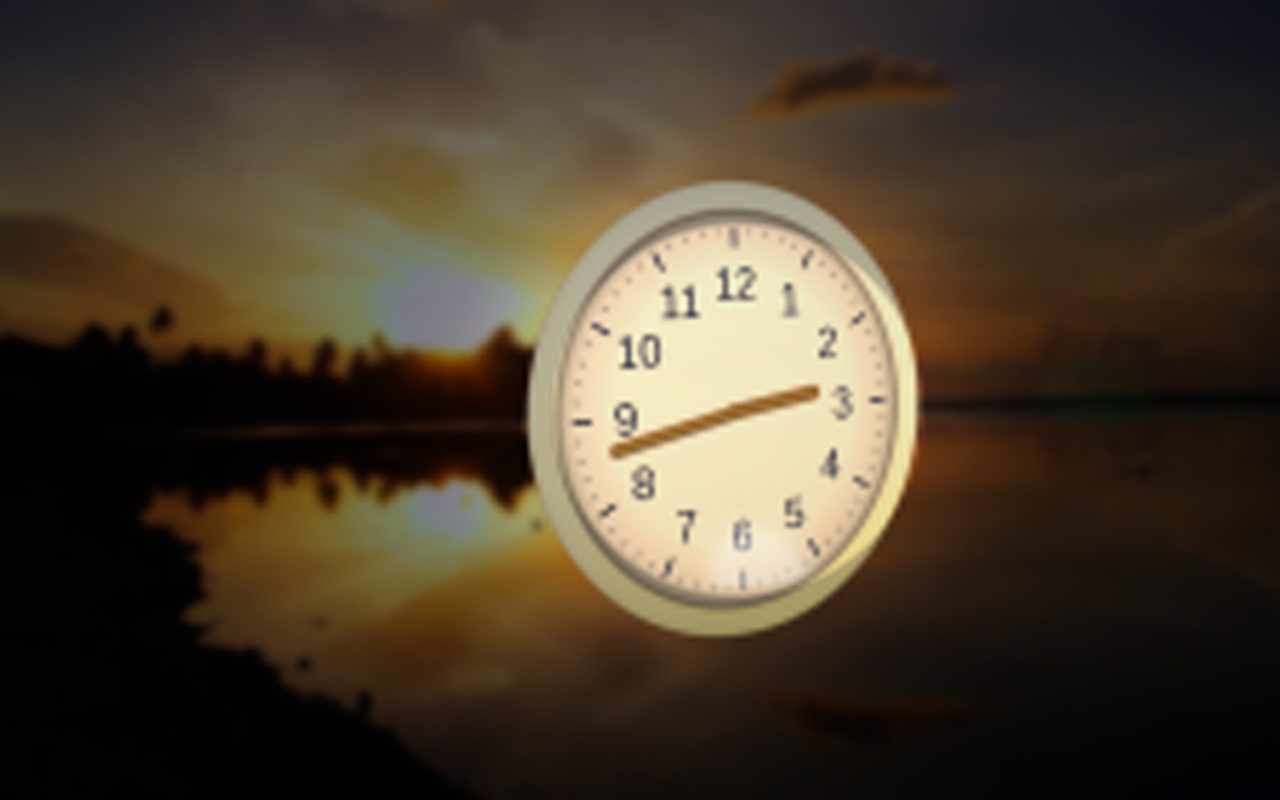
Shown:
2 h 43 min
